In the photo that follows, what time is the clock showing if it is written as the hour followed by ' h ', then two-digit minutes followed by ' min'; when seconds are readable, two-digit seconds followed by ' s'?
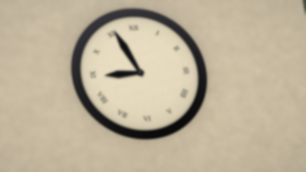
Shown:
8 h 56 min
